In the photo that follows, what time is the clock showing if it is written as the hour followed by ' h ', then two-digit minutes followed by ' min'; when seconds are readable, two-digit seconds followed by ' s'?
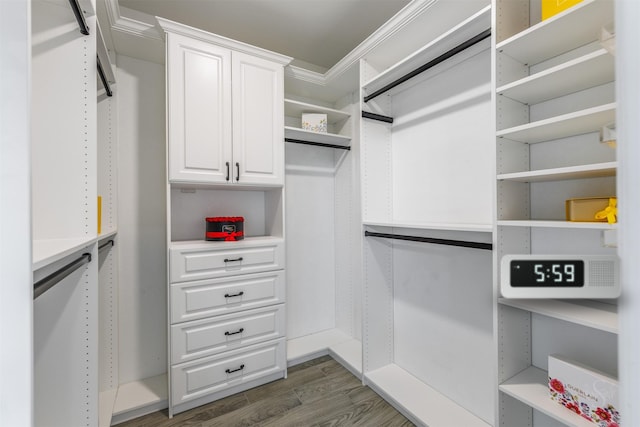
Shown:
5 h 59 min
